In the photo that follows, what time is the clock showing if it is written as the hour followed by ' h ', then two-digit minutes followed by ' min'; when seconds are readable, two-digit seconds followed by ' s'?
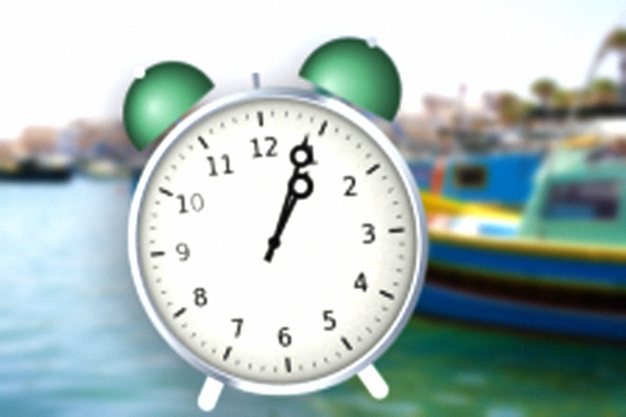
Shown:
1 h 04 min
